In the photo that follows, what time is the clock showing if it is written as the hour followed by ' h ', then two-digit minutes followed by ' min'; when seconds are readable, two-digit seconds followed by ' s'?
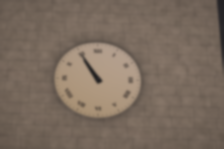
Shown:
10 h 55 min
